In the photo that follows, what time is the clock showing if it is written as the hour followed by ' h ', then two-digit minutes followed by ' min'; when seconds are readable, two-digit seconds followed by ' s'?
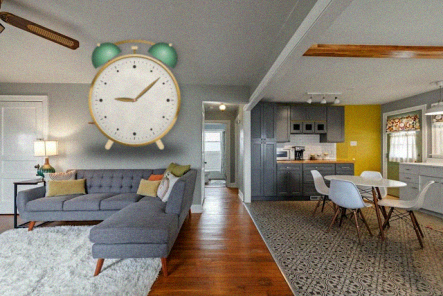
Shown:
9 h 08 min
